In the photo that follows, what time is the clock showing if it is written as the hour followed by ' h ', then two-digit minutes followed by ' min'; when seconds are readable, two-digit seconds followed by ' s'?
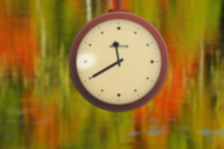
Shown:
11 h 40 min
